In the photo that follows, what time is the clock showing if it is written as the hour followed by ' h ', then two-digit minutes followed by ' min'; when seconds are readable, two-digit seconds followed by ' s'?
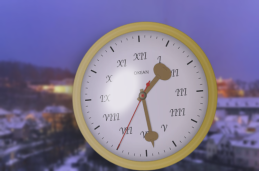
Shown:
1 h 28 min 35 s
